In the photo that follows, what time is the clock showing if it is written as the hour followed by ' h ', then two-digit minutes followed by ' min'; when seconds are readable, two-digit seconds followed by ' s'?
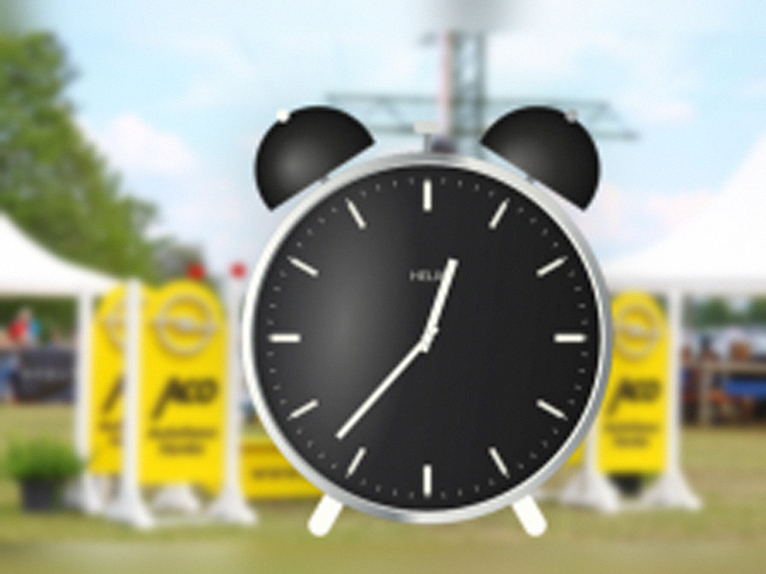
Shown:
12 h 37 min
